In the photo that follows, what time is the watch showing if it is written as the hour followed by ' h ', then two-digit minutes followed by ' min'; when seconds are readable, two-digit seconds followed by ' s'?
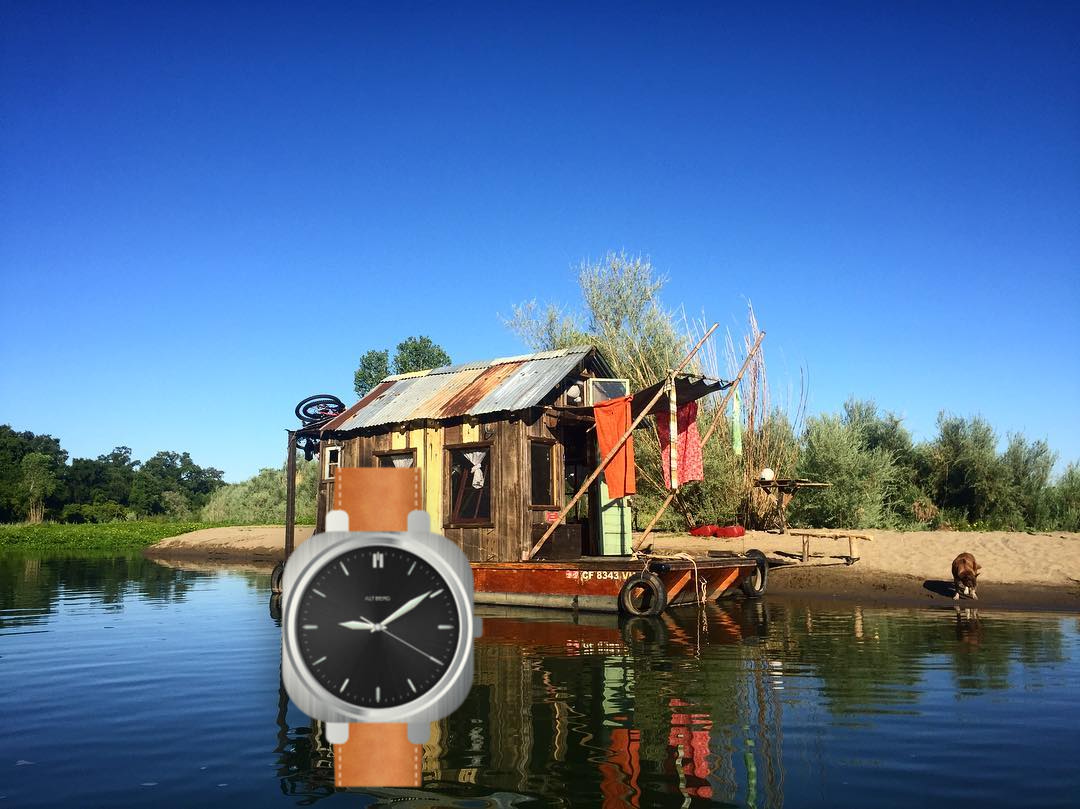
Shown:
9 h 09 min 20 s
